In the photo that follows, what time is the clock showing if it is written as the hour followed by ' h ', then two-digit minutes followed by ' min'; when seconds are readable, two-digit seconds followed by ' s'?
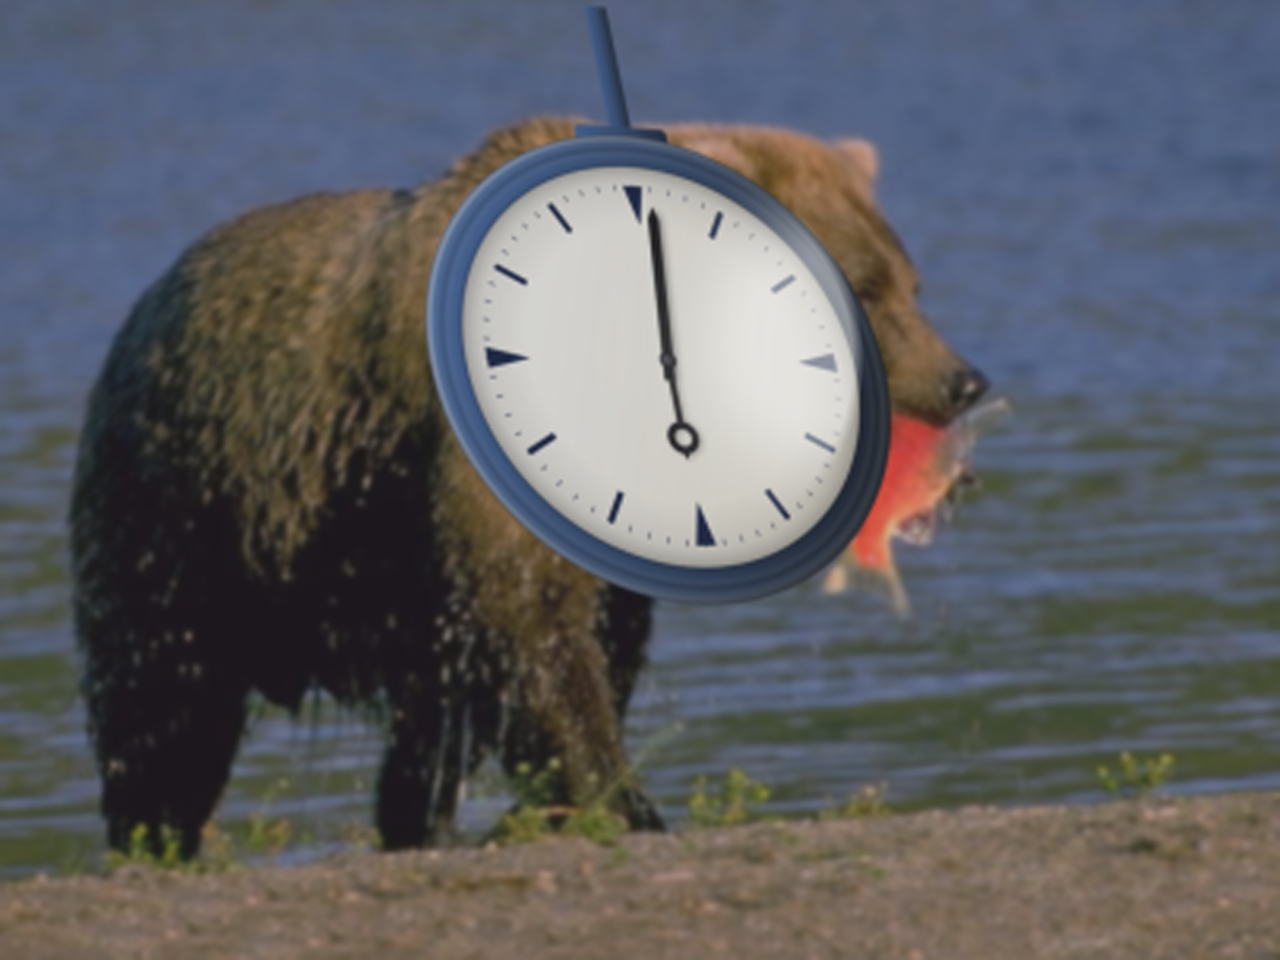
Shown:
6 h 01 min
